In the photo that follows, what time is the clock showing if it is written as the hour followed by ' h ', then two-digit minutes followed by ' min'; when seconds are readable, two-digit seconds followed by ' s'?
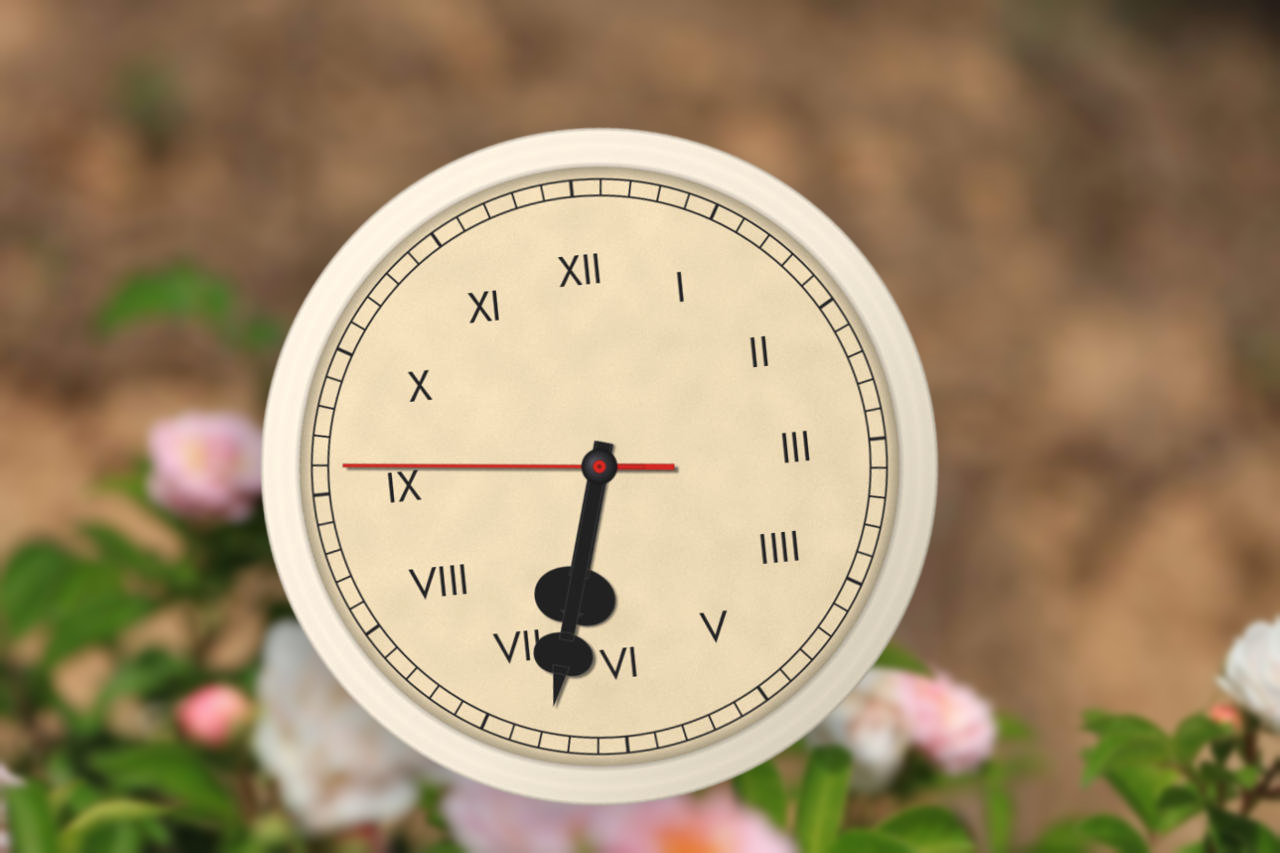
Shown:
6 h 32 min 46 s
